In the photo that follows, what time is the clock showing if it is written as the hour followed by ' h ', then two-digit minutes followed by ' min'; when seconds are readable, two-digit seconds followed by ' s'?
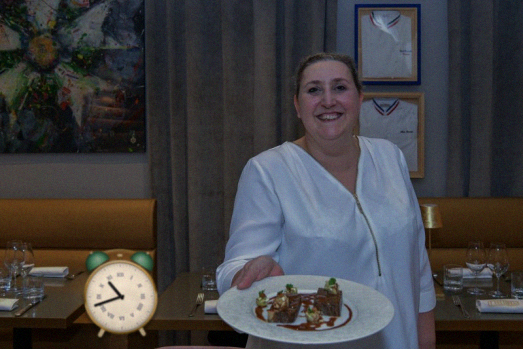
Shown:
10 h 42 min
